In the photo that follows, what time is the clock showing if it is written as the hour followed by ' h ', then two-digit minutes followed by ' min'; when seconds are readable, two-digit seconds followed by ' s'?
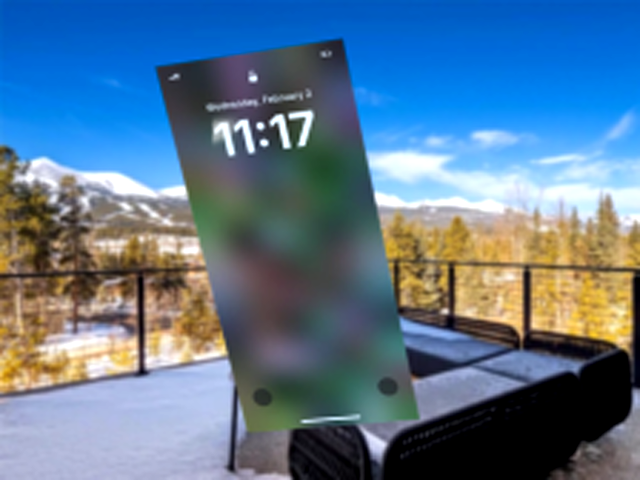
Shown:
11 h 17 min
